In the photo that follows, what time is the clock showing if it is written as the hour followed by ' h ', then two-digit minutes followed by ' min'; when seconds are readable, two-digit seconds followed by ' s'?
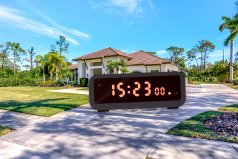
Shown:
15 h 23 min 00 s
